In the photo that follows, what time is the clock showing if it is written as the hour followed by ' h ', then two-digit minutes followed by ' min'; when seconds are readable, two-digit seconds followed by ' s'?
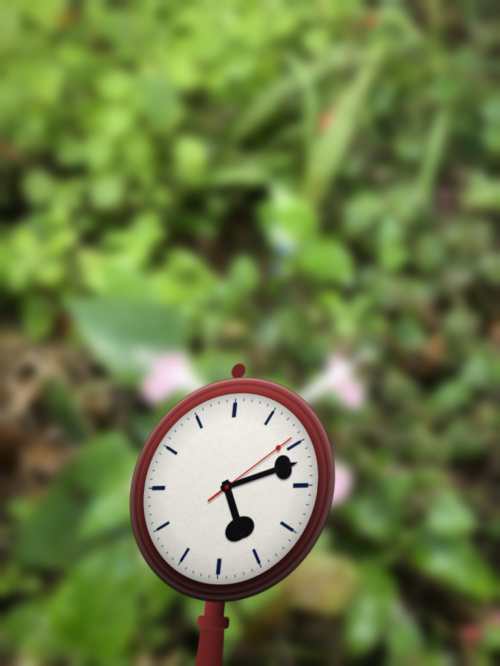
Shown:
5 h 12 min 09 s
